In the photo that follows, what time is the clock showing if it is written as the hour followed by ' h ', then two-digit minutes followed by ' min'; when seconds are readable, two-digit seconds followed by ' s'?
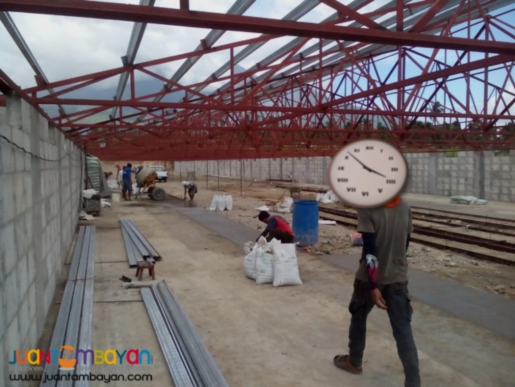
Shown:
3 h 52 min
